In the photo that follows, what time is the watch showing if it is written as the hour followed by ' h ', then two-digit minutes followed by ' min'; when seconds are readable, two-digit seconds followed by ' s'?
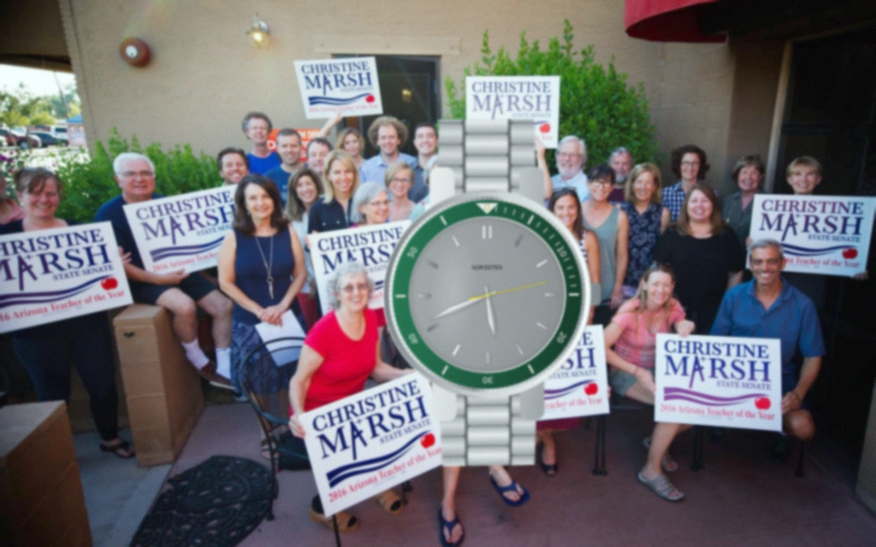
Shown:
5 h 41 min 13 s
